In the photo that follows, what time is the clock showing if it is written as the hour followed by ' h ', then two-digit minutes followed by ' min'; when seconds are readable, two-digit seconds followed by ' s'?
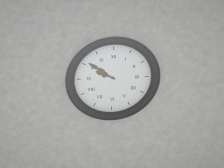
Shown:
9 h 51 min
